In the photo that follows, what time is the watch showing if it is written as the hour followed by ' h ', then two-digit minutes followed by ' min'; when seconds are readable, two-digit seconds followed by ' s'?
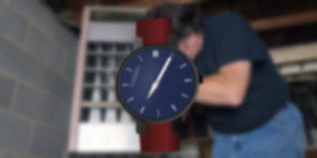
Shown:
7 h 05 min
